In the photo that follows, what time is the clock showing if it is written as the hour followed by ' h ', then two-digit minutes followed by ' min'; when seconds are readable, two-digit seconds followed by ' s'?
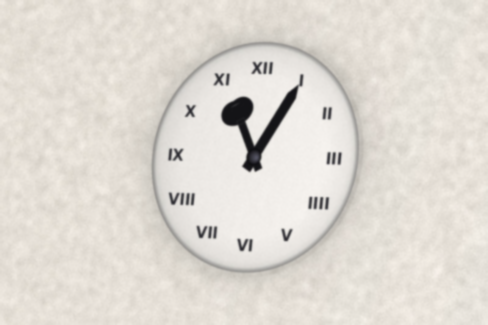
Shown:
11 h 05 min
